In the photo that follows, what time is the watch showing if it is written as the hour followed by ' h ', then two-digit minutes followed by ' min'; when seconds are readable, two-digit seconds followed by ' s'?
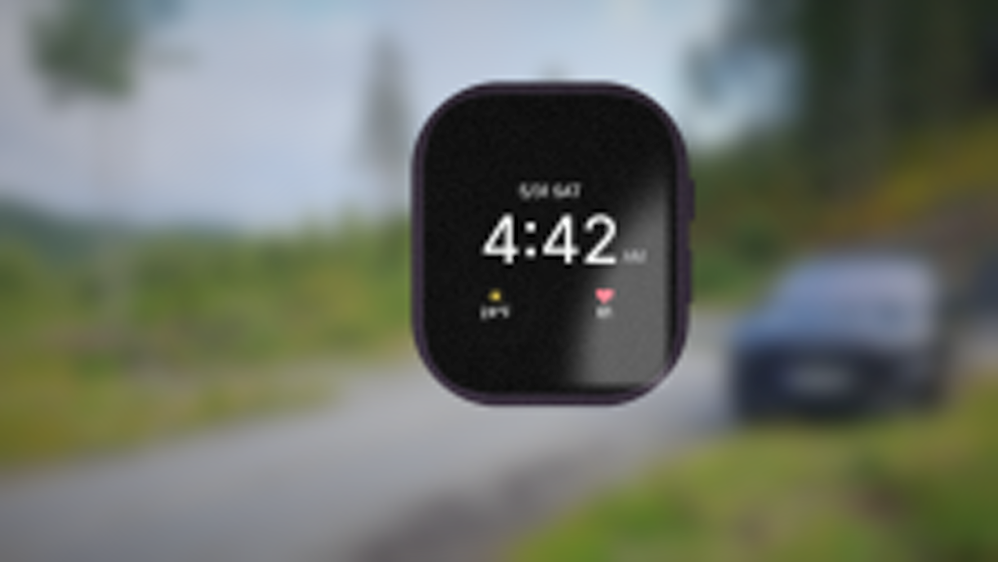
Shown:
4 h 42 min
